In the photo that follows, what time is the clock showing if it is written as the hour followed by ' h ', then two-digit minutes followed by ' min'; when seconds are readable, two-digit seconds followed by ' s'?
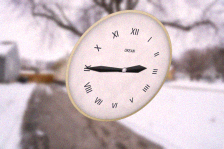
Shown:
2 h 45 min
